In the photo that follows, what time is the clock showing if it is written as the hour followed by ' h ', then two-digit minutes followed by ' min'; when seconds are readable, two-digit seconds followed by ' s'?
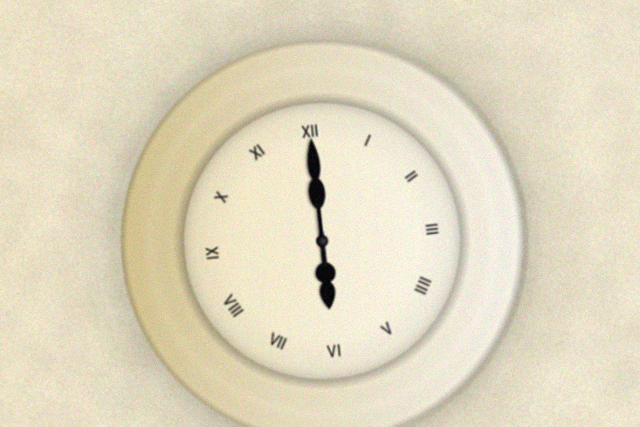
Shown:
6 h 00 min
